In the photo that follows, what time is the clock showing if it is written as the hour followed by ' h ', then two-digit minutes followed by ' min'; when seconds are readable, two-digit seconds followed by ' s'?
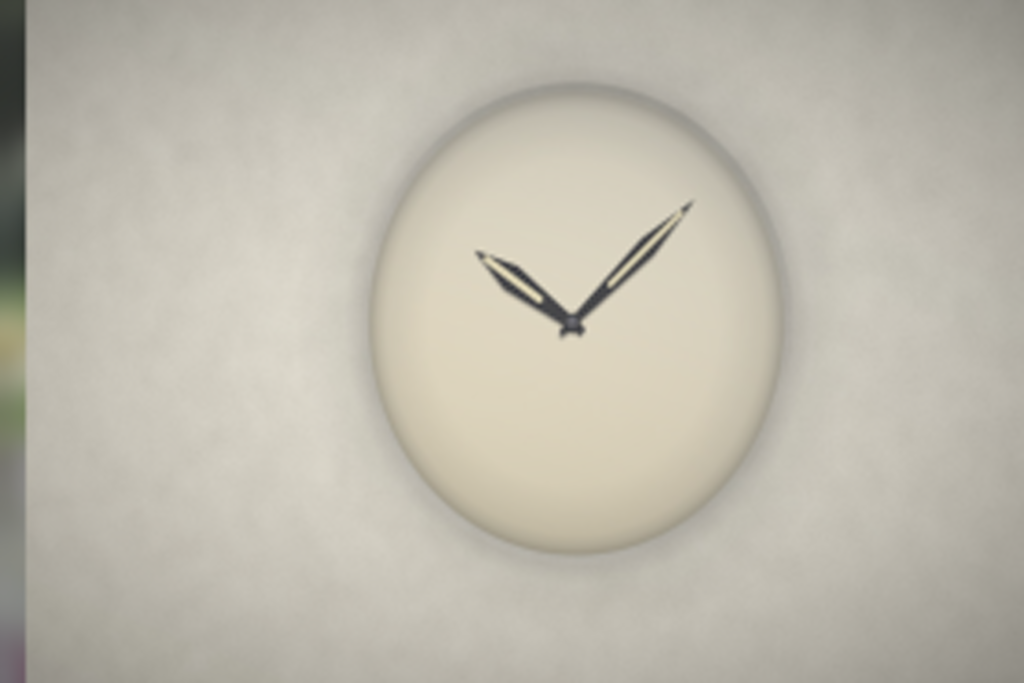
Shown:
10 h 08 min
